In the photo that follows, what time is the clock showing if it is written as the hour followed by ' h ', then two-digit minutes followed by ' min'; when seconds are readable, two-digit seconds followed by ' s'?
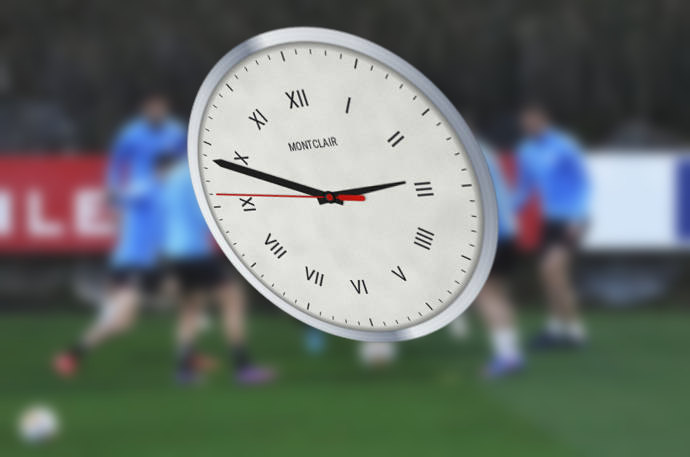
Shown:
2 h 48 min 46 s
